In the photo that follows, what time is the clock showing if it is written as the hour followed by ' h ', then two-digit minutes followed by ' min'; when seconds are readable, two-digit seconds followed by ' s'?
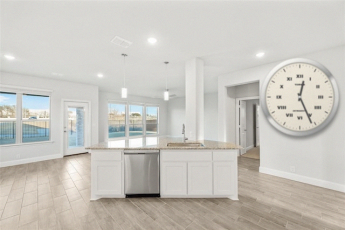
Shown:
12 h 26 min
